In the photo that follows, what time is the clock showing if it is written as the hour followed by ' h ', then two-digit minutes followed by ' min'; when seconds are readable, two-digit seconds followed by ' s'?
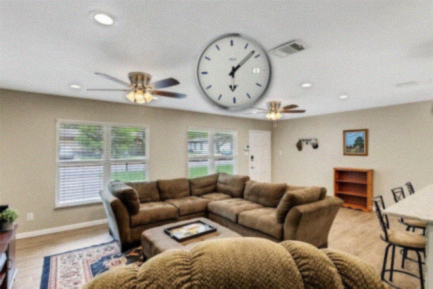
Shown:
6 h 08 min
